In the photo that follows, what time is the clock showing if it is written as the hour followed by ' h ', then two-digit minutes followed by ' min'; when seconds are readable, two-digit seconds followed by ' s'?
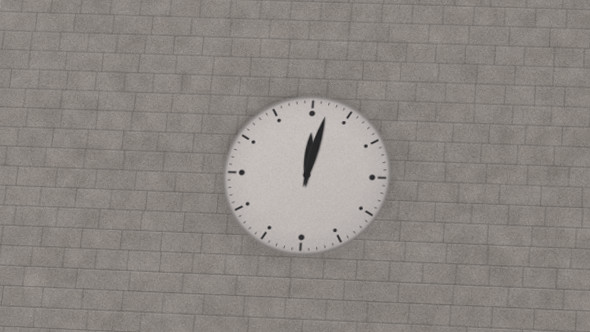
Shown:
12 h 02 min
